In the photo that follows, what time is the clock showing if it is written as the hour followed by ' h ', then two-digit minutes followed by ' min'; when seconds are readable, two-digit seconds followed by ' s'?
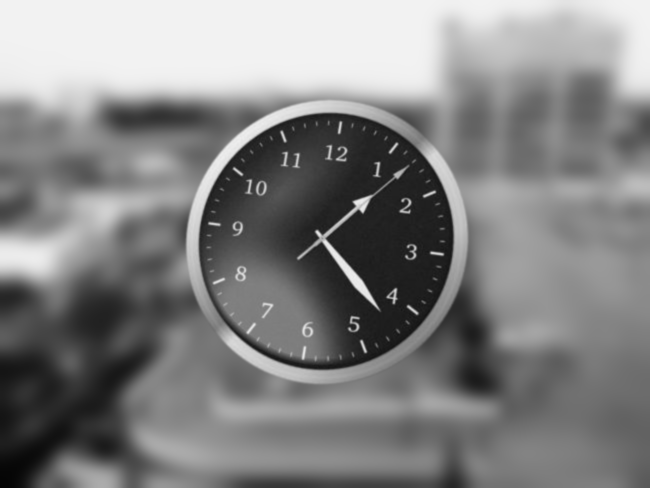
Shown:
1 h 22 min 07 s
